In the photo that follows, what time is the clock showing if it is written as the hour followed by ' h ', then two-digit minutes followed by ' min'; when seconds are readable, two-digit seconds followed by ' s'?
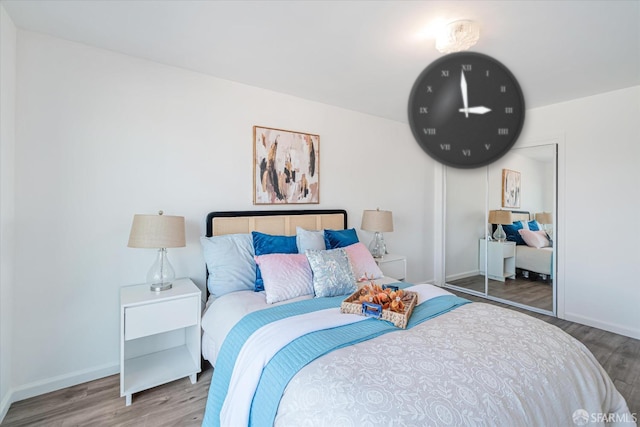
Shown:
2 h 59 min
